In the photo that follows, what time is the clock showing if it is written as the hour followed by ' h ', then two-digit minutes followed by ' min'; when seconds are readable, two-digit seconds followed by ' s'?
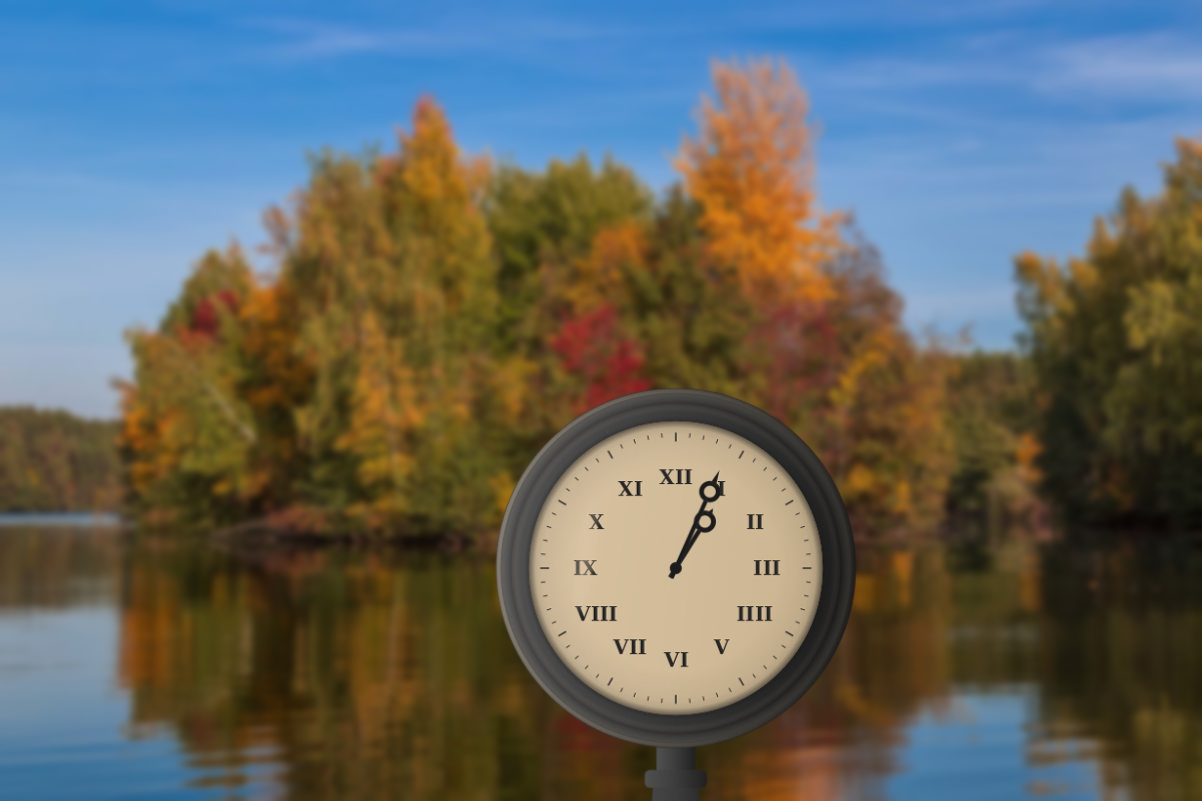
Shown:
1 h 04 min
